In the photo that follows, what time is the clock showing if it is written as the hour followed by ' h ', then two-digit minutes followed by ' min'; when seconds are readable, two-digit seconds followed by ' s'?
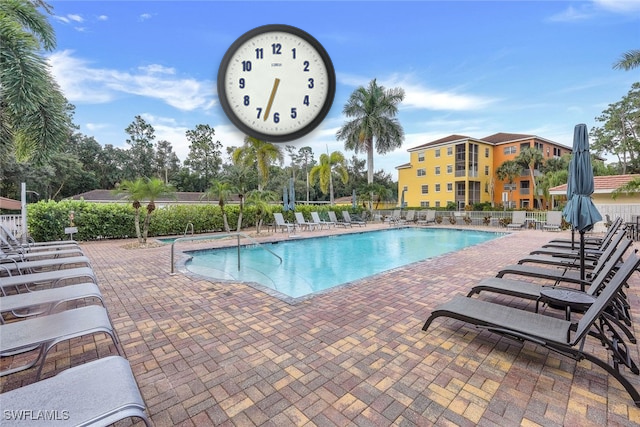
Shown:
6 h 33 min
